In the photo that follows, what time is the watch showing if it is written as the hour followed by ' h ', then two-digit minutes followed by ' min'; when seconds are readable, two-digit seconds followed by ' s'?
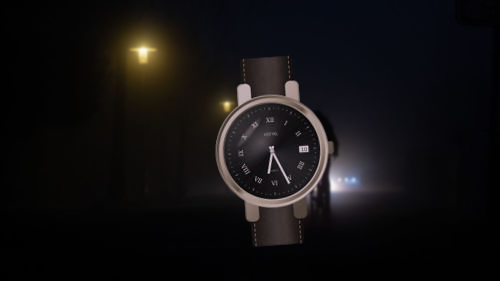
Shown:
6 h 26 min
